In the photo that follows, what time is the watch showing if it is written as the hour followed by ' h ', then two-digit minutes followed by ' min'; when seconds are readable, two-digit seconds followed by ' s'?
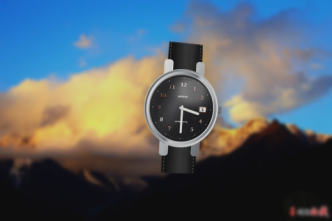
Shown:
3 h 30 min
